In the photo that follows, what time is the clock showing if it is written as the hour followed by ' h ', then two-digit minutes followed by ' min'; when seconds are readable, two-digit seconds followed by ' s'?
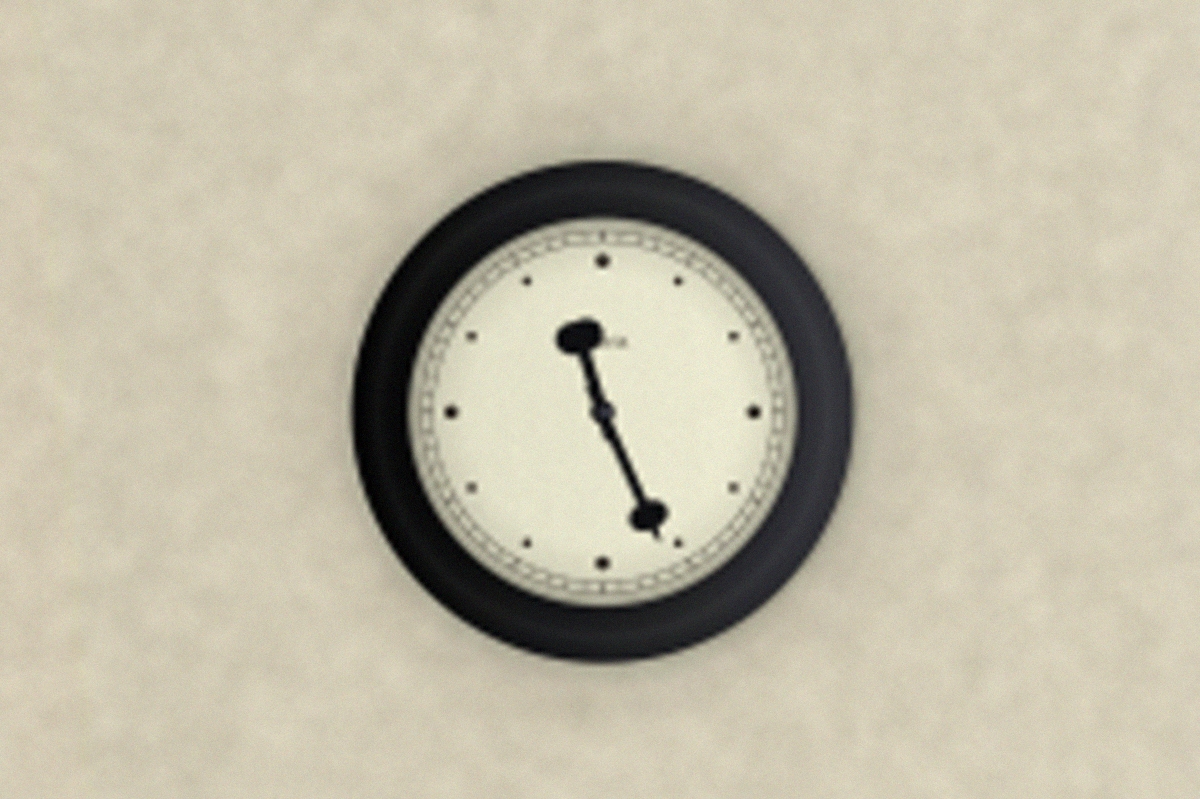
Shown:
11 h 26 min
